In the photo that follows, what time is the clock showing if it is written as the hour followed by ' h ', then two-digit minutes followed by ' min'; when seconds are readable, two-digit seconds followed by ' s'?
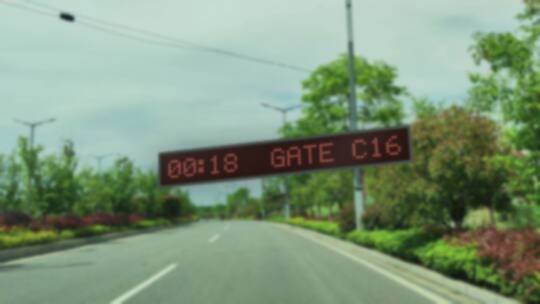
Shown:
0 h 18 min
